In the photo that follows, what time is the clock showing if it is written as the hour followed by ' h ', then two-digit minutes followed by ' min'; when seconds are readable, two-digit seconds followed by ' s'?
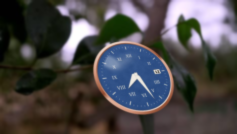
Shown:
7 h 27 min
